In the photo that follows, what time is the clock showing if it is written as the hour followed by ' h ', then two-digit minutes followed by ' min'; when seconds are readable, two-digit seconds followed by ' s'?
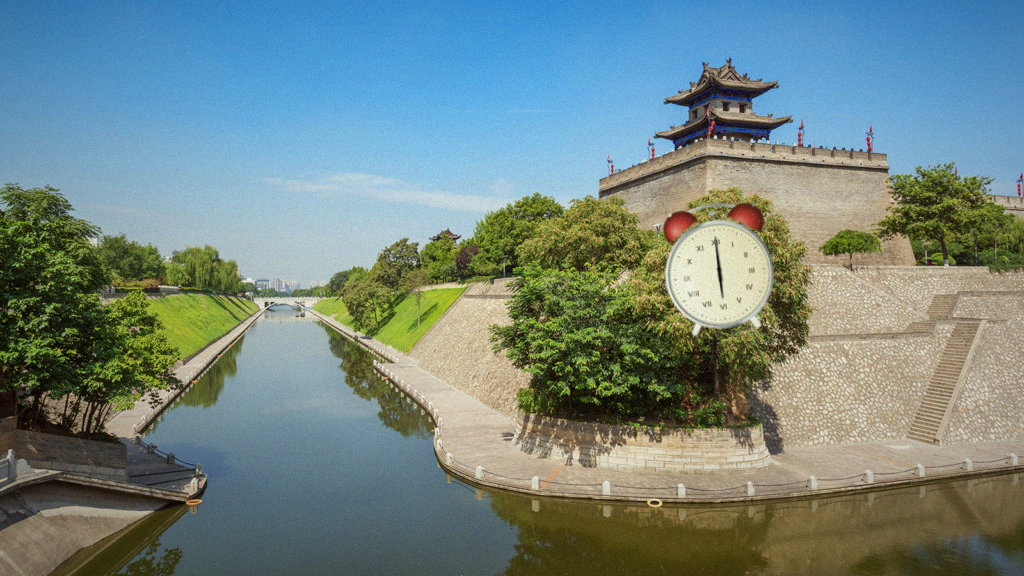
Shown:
6 h 00 min
